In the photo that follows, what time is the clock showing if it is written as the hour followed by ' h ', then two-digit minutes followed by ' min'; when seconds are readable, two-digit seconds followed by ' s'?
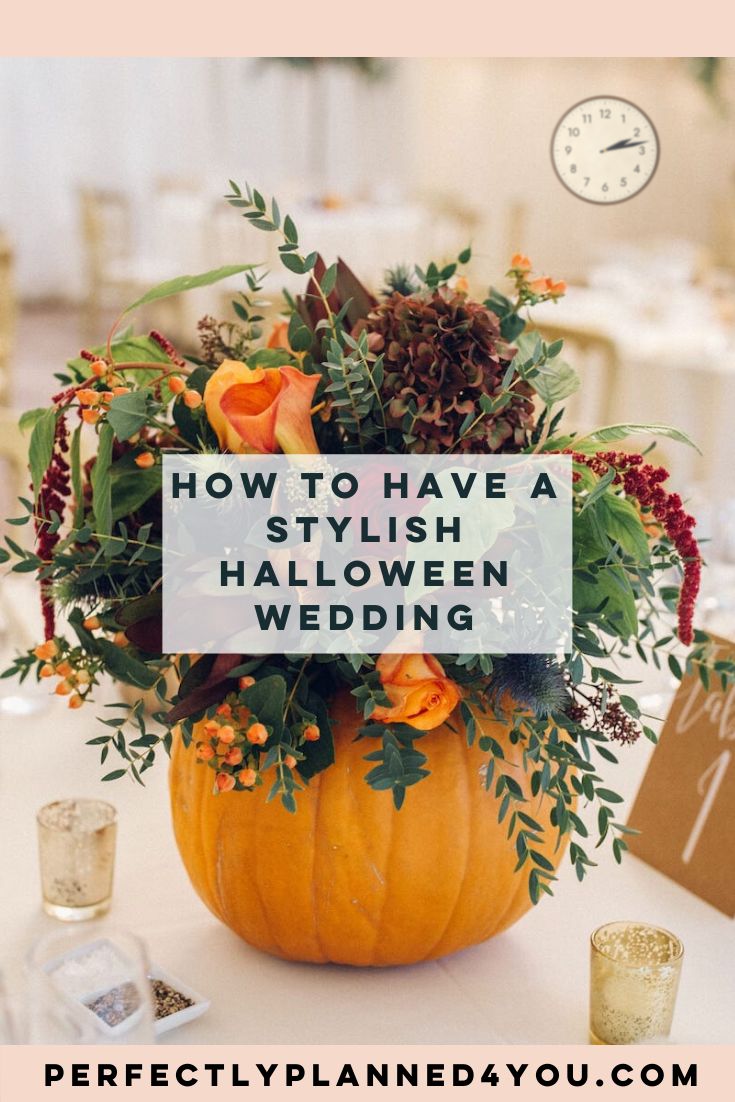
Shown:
2 h 13 min
